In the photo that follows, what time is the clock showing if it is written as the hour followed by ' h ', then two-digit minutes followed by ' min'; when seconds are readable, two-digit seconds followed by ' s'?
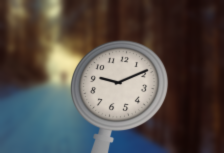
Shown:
9 h 09 min
